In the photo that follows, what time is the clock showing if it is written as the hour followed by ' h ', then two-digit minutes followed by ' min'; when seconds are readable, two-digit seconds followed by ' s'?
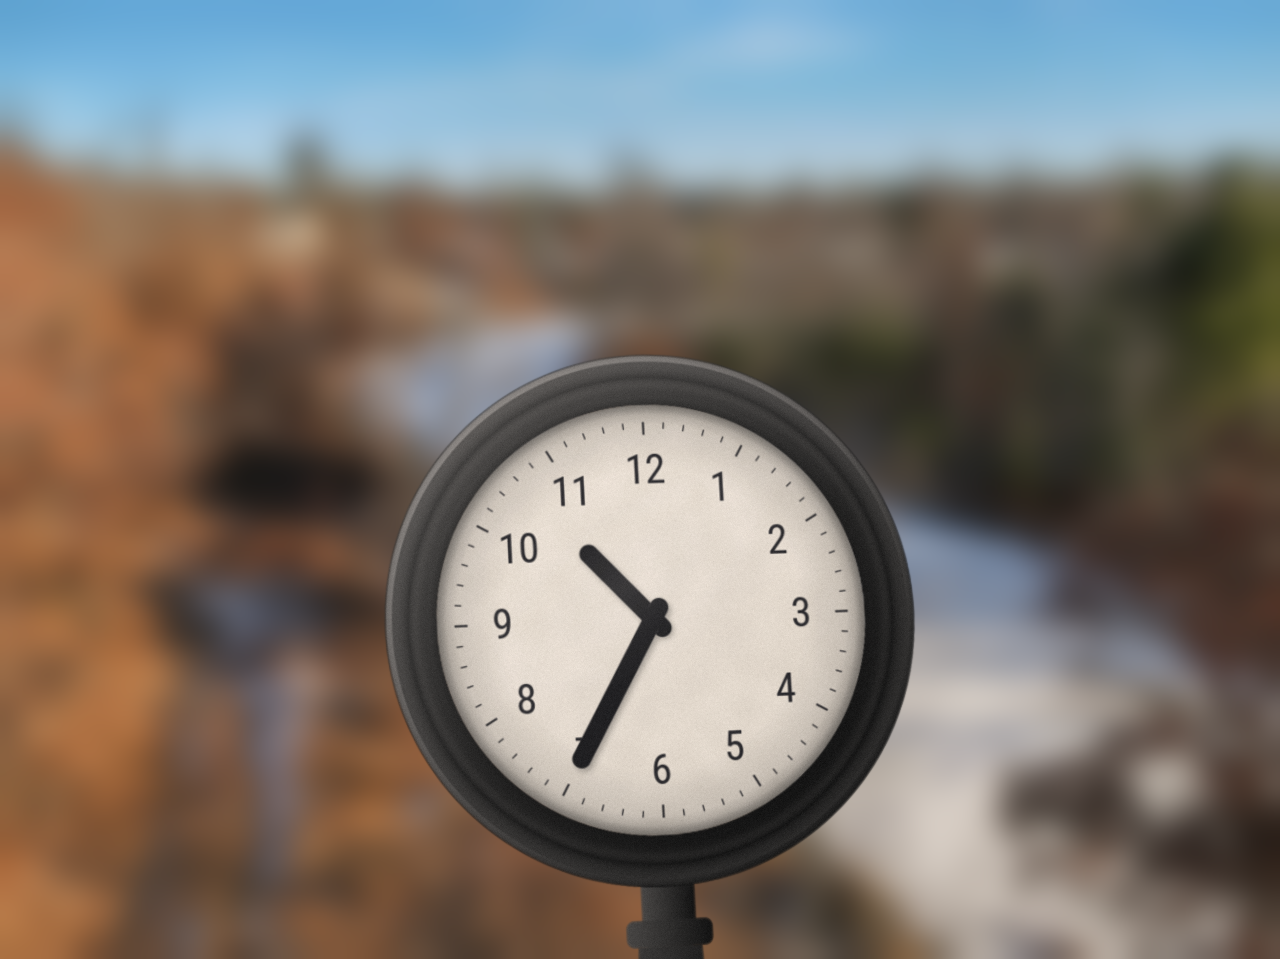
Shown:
10 h 35 min
